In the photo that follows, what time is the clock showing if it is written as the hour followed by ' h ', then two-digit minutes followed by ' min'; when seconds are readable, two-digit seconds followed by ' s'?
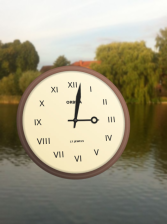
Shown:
3 h 02 min
